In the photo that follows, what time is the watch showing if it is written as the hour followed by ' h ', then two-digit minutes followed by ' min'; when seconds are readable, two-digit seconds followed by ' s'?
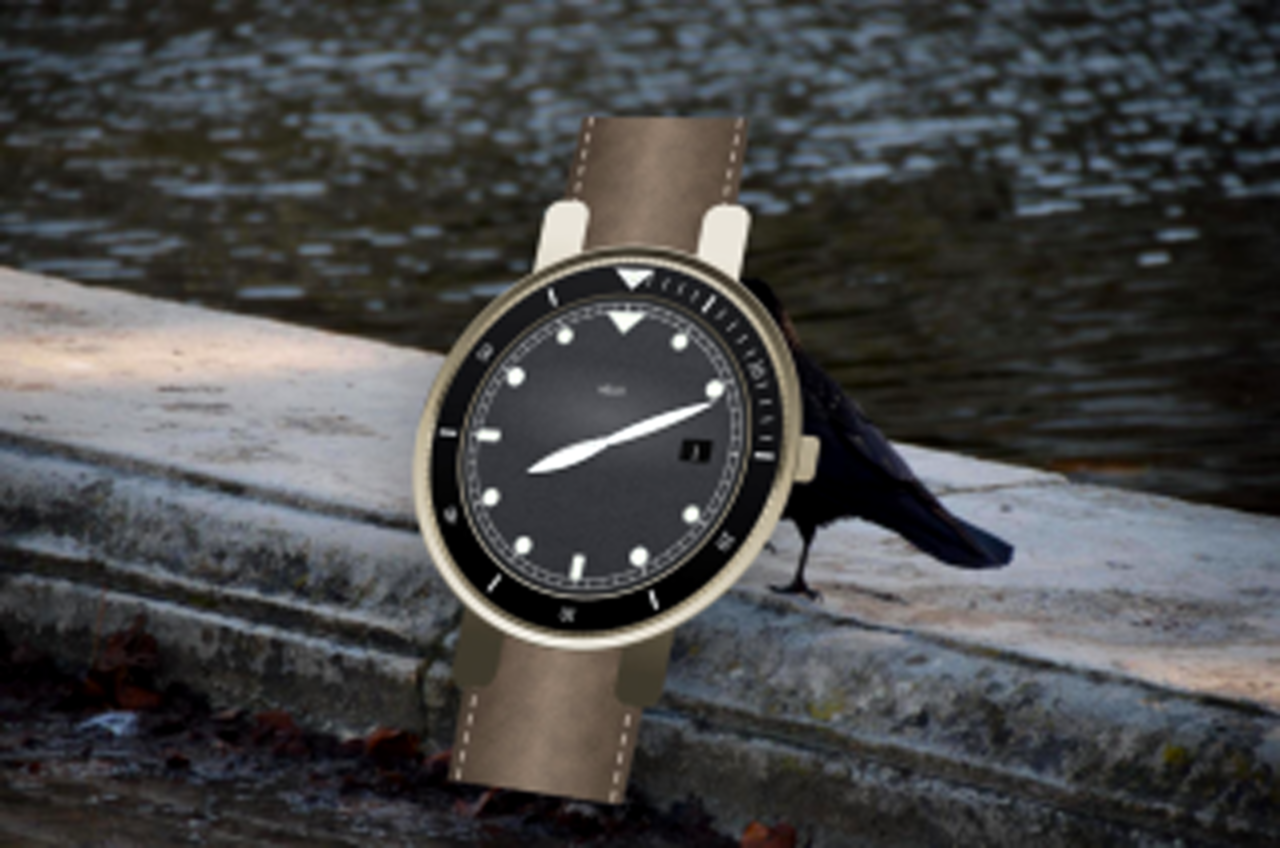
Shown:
8 h 11 min
